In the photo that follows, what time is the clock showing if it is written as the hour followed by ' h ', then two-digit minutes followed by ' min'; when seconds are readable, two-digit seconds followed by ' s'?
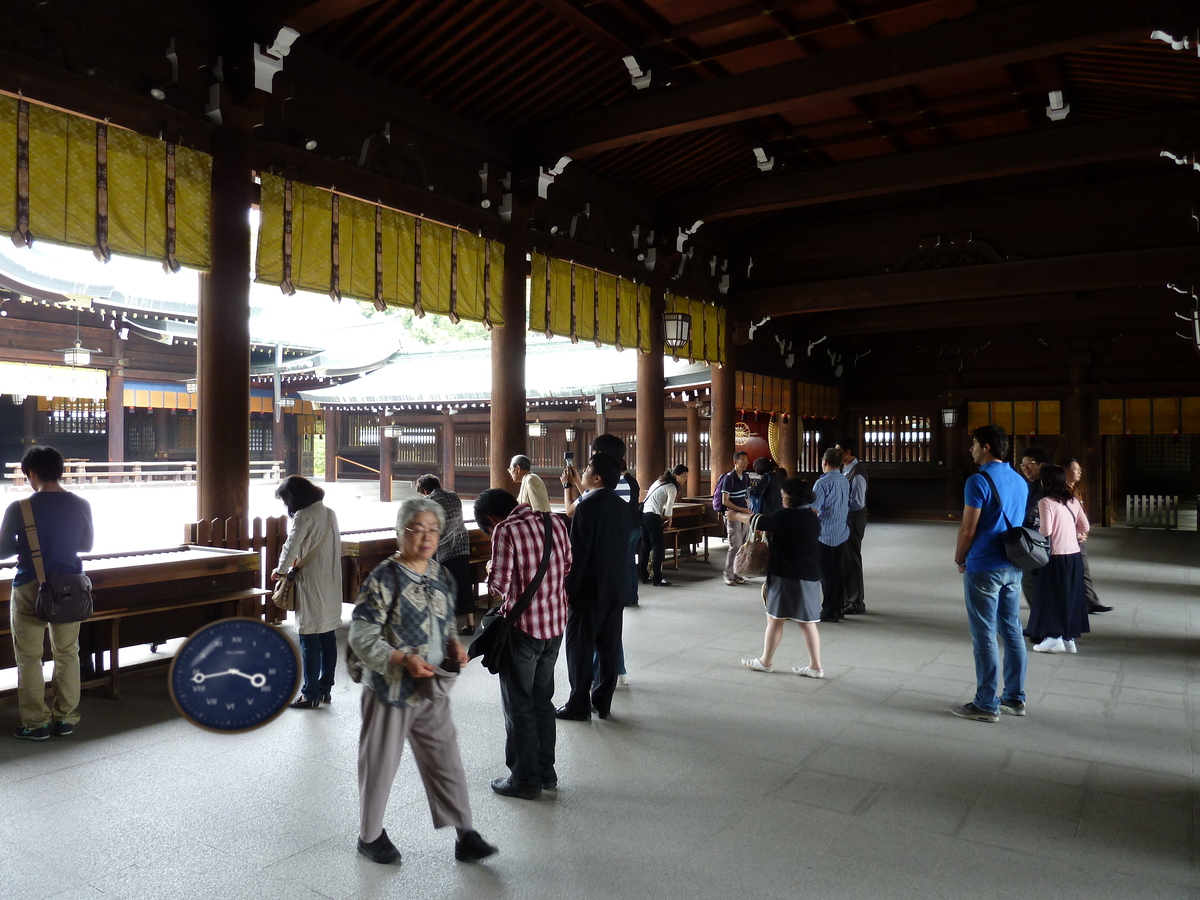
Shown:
3 h 43 min
